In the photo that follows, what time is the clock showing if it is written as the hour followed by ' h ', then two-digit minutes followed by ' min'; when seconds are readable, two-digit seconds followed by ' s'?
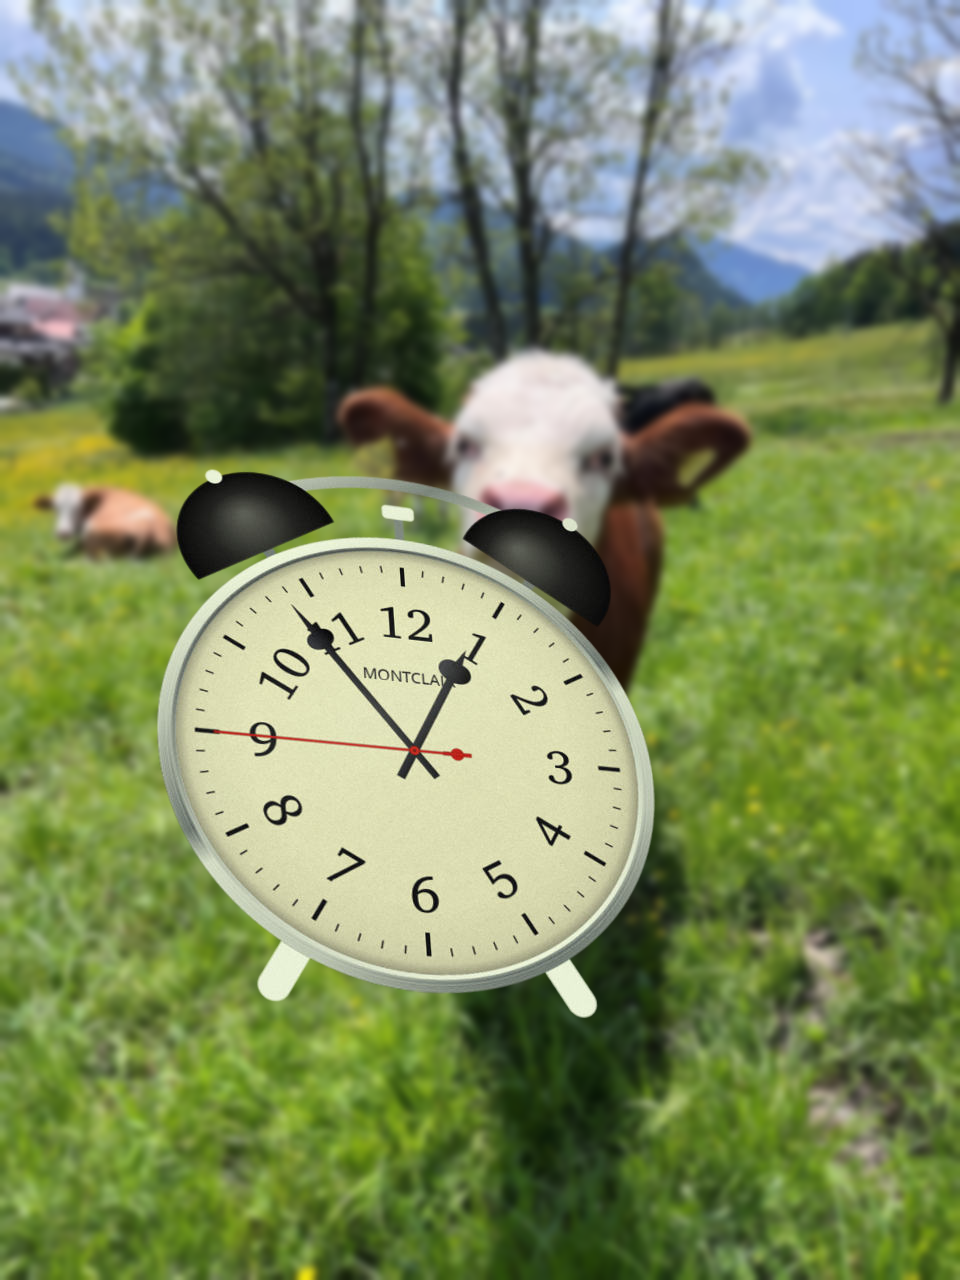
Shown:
12 h 53 min 45 s
